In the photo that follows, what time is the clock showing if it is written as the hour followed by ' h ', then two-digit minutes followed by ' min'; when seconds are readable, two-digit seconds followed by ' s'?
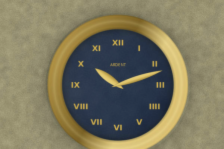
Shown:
10 h 12 min
